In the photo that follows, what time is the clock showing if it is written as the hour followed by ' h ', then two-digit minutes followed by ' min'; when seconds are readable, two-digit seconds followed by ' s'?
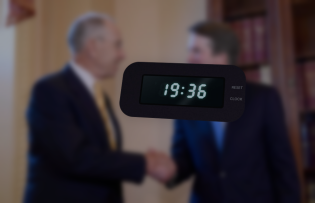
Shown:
19 h 36 min
